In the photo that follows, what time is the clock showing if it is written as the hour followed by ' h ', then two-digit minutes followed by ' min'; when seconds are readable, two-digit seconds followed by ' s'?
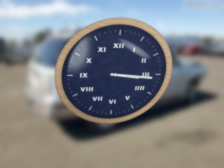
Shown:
3 h 16 min
